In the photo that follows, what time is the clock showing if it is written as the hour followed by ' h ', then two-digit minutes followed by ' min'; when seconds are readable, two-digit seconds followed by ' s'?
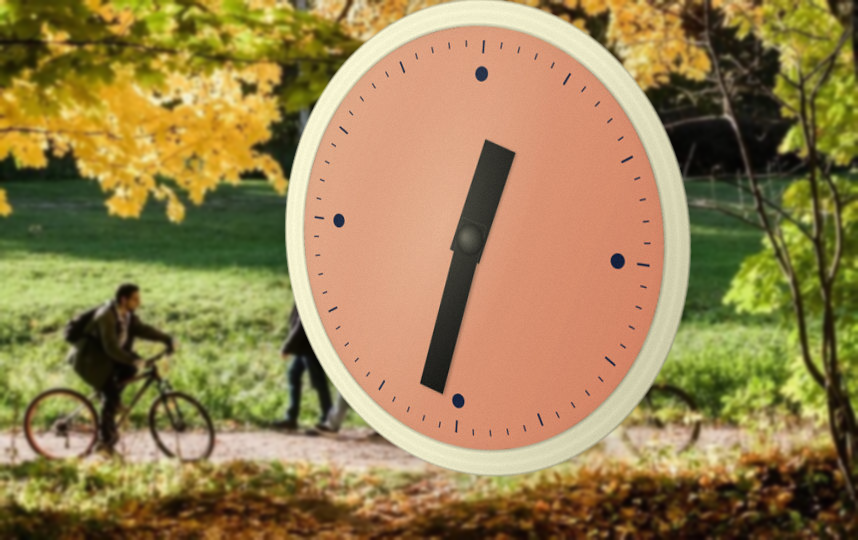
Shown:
12 h 32 min
